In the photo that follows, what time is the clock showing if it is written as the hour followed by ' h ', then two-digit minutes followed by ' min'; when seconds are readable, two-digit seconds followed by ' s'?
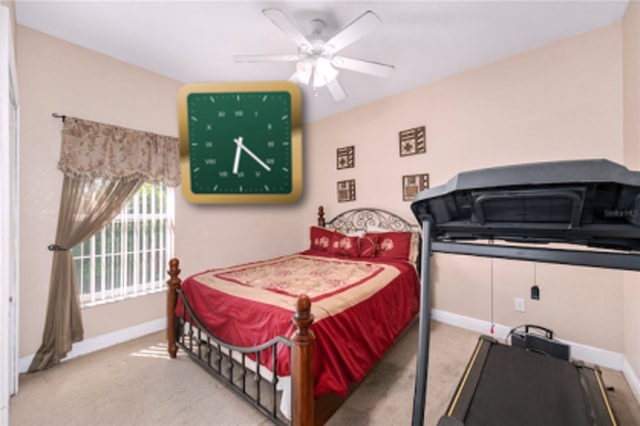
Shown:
6 h 22 min
